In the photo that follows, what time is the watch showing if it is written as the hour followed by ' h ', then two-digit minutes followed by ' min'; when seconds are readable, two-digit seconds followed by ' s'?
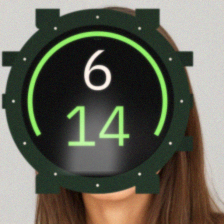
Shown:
6 h 14 min
